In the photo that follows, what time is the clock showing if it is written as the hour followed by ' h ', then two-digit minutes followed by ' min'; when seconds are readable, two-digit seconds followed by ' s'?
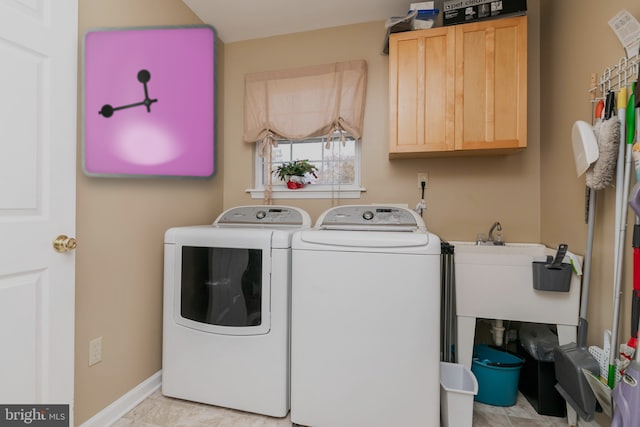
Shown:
11 h 43 min
